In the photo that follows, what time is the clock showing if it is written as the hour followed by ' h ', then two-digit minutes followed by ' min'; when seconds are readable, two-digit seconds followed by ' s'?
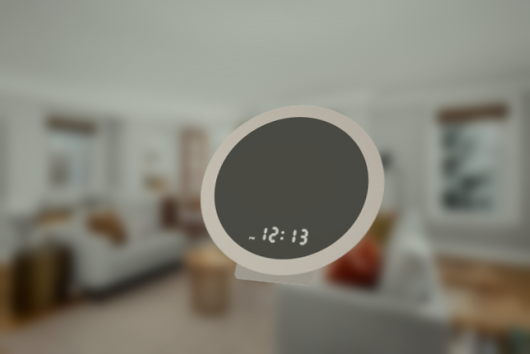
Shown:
12 h 13 min
